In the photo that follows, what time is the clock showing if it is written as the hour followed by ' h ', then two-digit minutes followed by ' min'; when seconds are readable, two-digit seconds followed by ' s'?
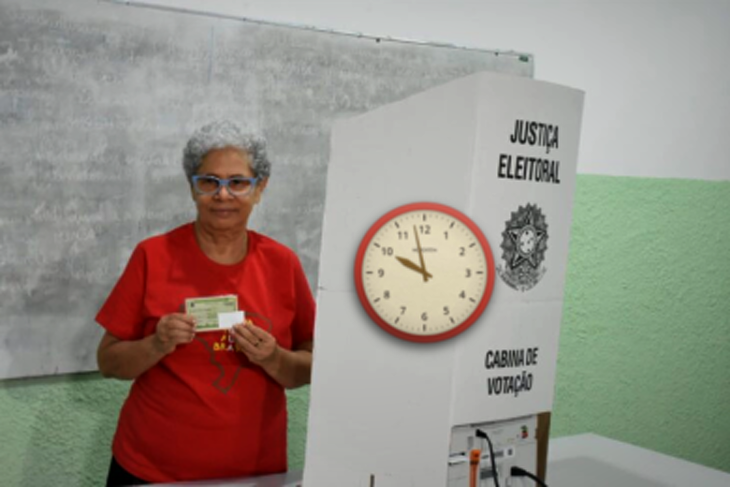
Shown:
9 h 58 min
